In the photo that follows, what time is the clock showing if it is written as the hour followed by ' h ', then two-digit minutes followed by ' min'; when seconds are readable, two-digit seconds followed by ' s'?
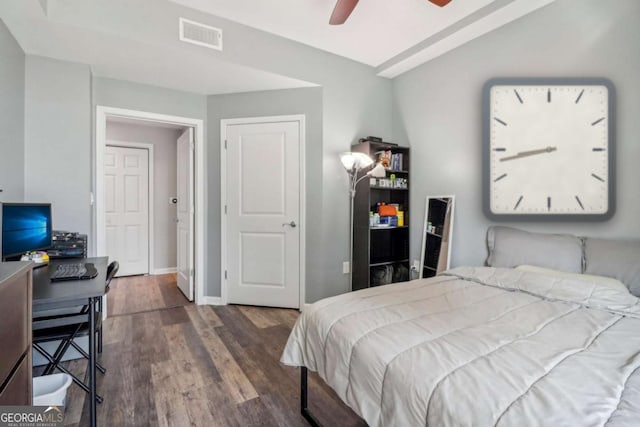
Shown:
8 h 43 min
